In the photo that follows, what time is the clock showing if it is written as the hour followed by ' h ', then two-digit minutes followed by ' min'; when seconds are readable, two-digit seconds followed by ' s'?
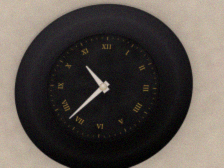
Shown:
10 h 37 min
